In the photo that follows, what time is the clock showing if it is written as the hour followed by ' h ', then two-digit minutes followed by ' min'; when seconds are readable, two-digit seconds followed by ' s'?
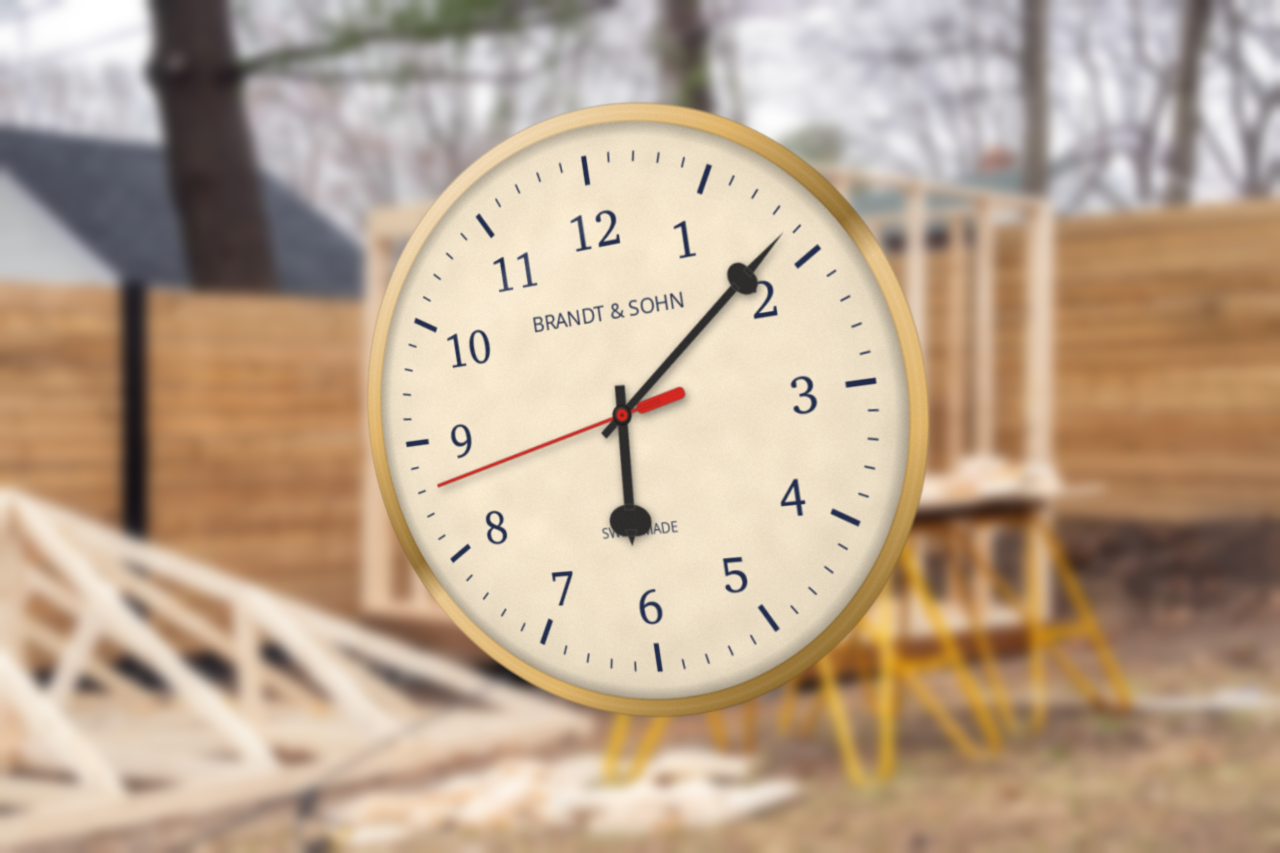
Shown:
6 h 08 min 43 s
